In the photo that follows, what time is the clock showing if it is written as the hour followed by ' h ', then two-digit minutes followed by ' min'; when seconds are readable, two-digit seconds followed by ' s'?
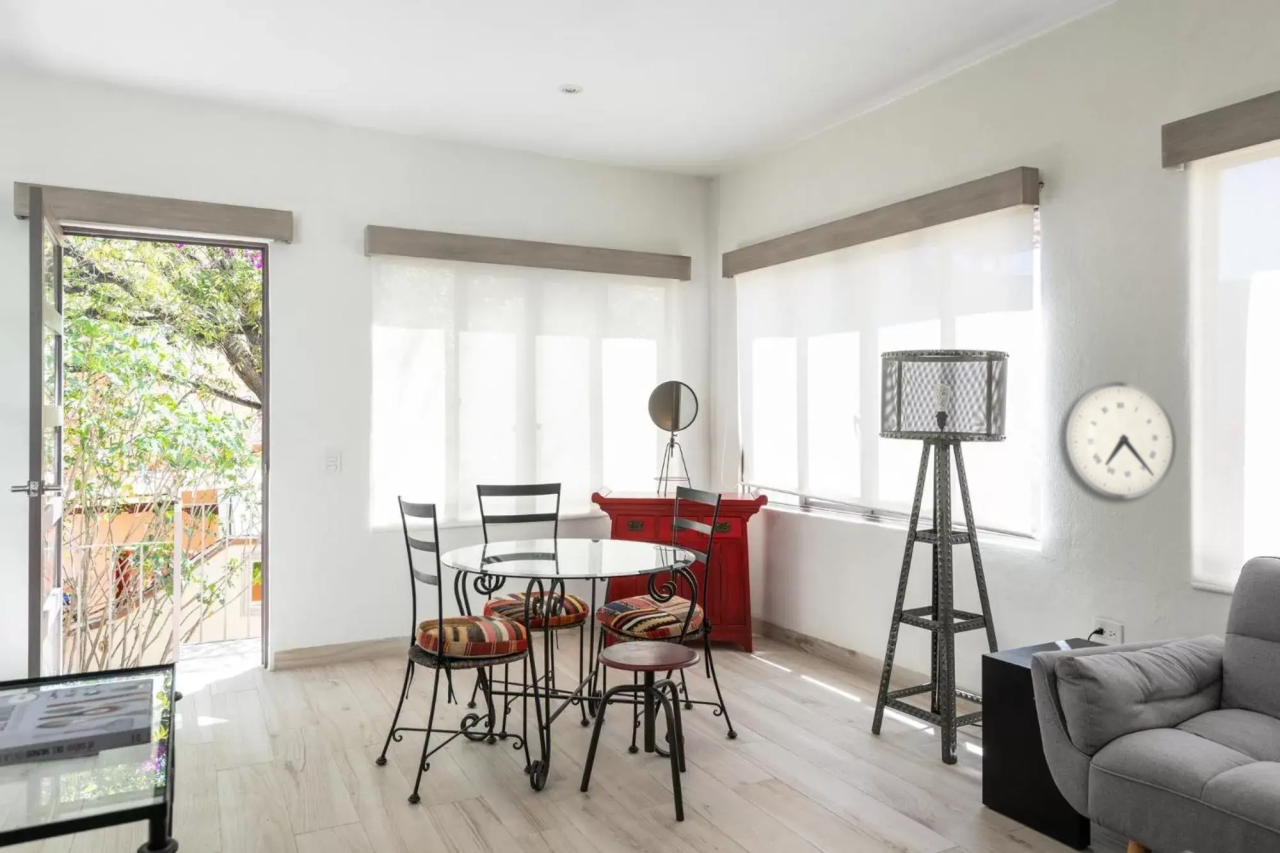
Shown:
7 h 24 min
